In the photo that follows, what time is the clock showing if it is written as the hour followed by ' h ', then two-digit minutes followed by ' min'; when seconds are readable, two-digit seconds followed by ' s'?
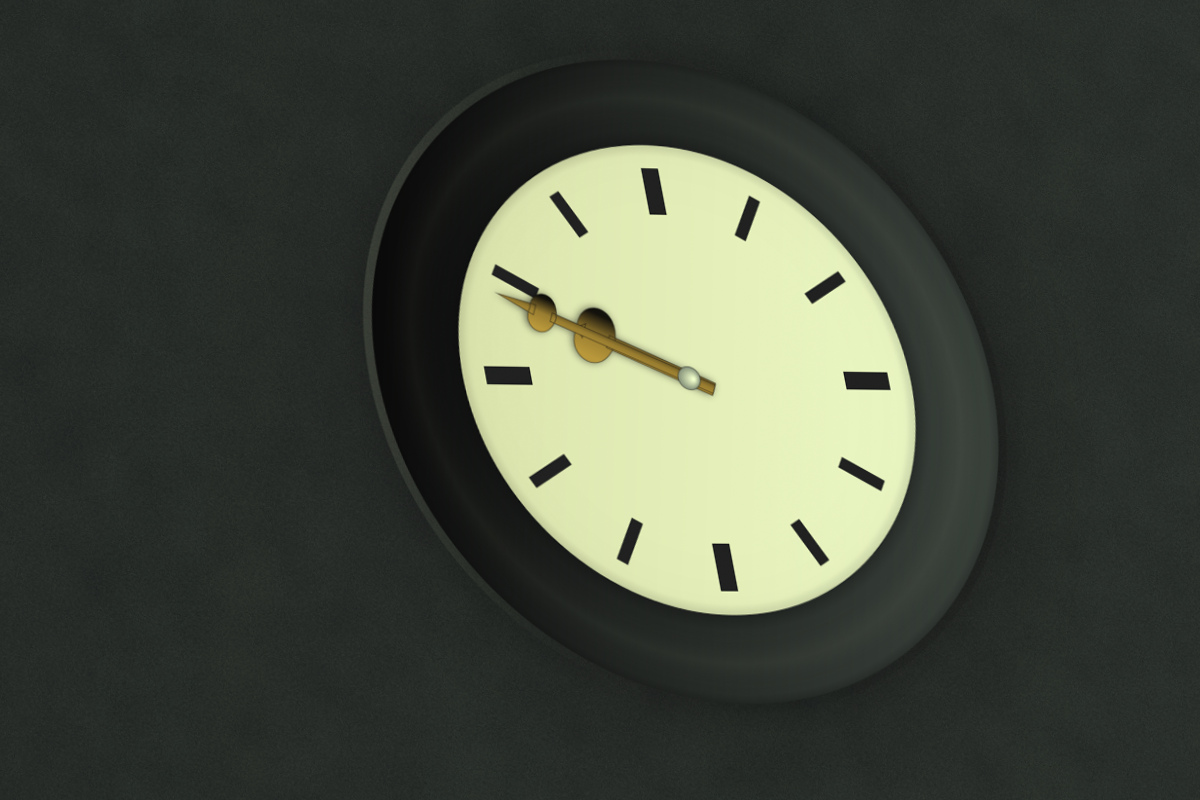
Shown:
9 h 49 min
